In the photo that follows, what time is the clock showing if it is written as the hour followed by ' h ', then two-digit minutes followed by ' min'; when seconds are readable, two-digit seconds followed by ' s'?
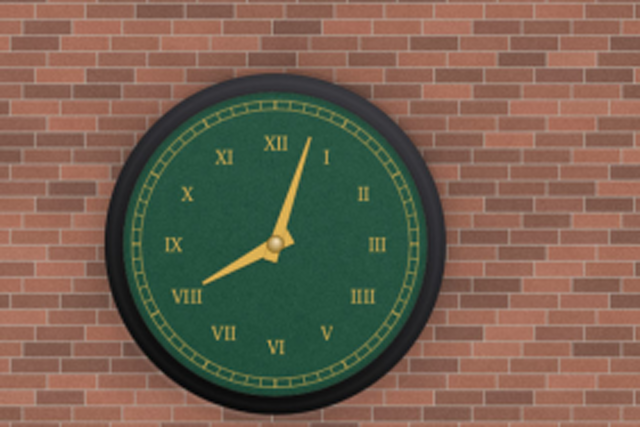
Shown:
8 h 03 min
